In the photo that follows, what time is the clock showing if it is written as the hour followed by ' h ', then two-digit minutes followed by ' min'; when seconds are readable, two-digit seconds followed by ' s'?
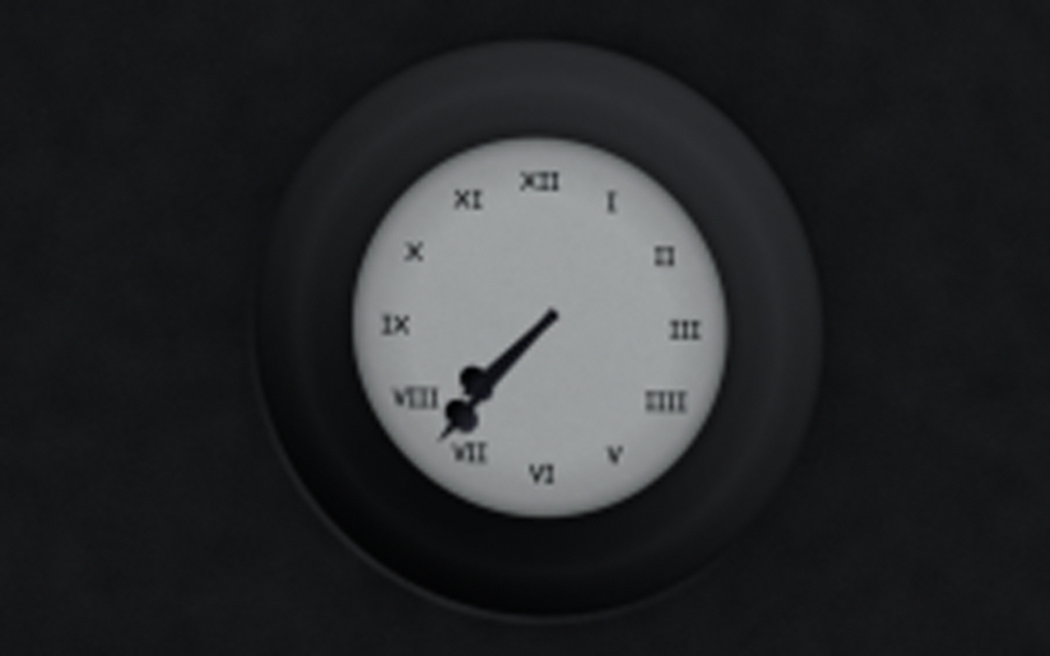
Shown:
7 h 37 min
